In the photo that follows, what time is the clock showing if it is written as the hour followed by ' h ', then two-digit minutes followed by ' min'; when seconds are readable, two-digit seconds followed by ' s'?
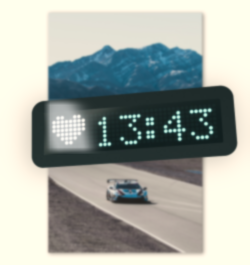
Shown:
13 h 43 min
